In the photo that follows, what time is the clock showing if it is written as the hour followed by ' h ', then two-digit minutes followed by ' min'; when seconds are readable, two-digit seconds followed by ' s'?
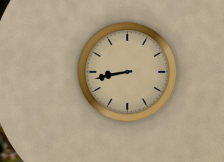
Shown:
8 h 43 min
